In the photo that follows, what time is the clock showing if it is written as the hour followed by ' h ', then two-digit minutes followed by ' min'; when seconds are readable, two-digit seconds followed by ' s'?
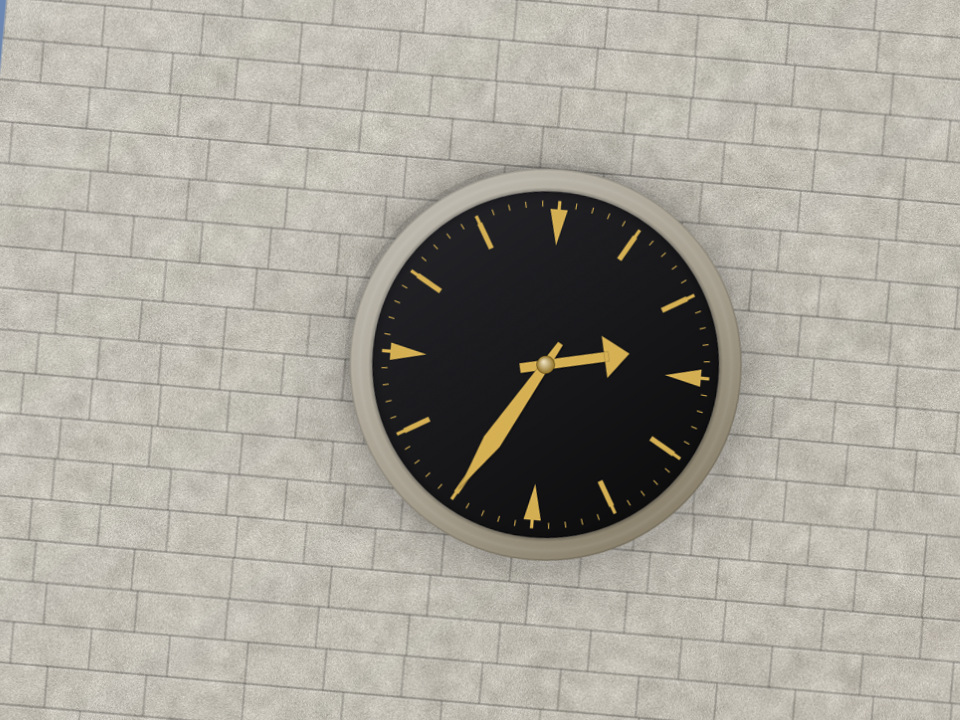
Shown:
2 h 35 min
